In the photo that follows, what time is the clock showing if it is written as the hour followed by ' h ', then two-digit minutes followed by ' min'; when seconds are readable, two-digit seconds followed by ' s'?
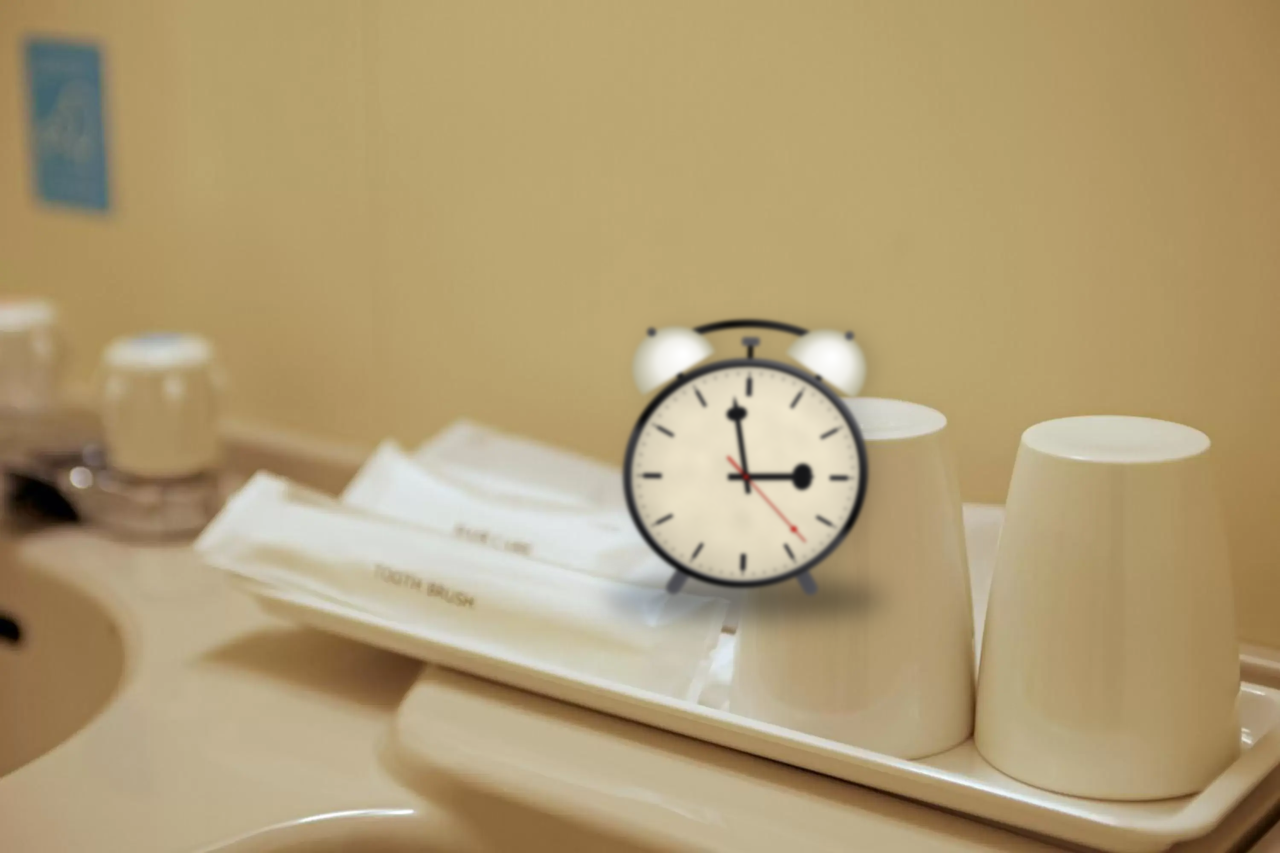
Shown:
2 h 58 min 23 s
